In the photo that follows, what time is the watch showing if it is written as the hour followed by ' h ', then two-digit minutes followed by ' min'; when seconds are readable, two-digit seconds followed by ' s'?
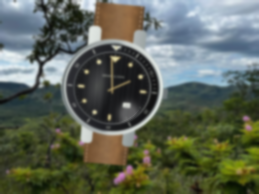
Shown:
1 h 59 min
